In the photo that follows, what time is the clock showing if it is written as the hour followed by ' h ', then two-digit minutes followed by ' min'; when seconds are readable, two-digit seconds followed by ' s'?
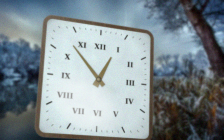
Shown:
12 h 53 min
